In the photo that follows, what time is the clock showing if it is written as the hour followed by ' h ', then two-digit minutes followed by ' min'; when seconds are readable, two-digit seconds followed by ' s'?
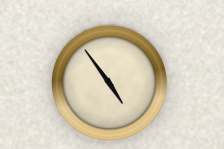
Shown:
4 h 54 min
